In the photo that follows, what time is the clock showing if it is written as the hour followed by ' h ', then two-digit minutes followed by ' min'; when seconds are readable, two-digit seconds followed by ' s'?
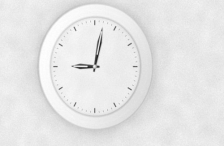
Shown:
9 h 02 min
